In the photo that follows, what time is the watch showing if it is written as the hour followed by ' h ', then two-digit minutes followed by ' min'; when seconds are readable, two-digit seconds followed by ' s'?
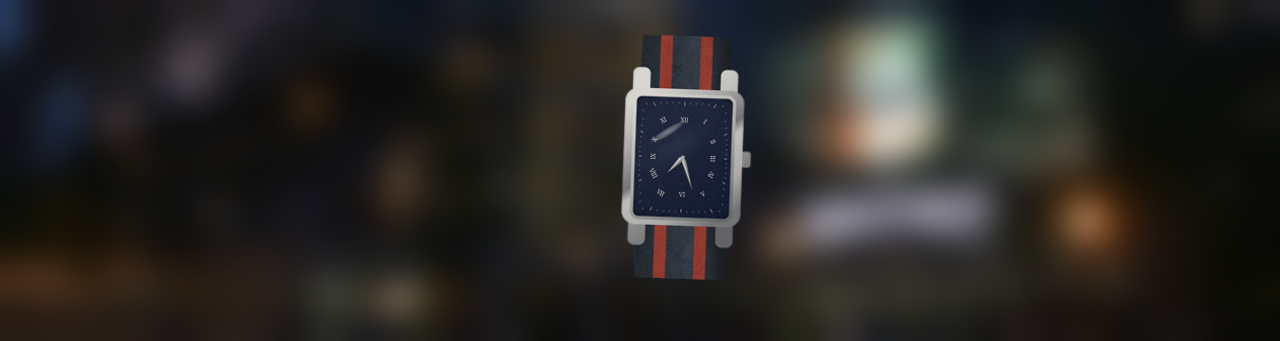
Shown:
7 h 27 min
